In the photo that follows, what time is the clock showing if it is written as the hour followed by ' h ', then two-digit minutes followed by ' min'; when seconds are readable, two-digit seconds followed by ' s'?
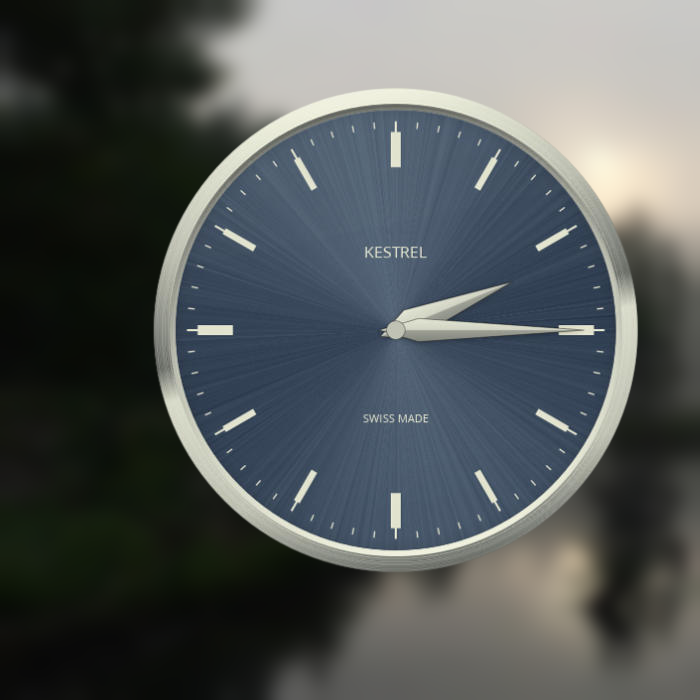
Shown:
2 h 15 min
